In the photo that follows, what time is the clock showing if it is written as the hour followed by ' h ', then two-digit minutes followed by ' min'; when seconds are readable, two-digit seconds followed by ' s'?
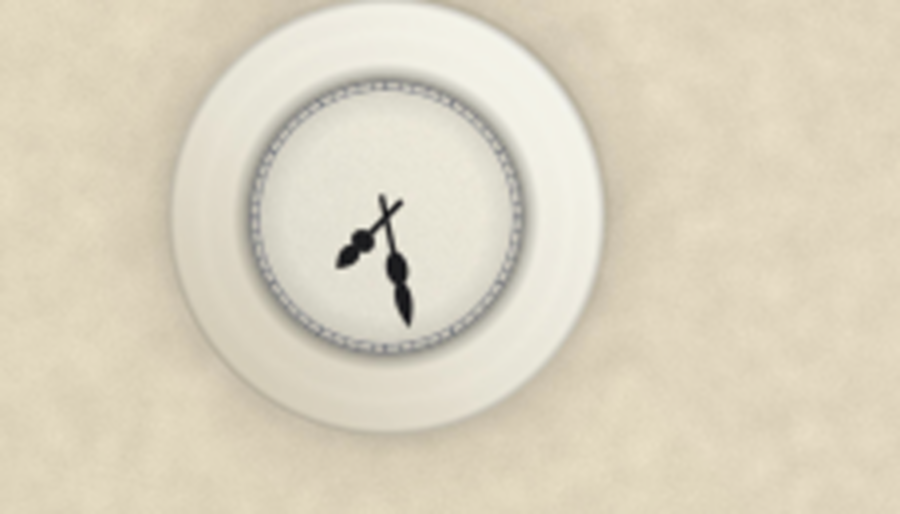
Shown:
7 h 28 min
